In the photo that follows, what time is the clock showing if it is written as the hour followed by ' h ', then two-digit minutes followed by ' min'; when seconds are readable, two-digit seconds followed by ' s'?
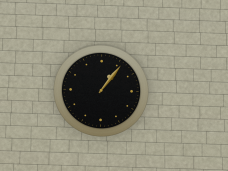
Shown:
1 h 06 min
